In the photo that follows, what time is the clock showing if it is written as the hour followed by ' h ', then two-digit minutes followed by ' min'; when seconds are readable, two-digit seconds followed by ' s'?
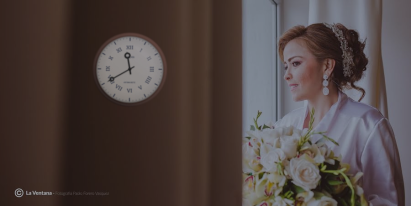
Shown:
11 h 40 min
